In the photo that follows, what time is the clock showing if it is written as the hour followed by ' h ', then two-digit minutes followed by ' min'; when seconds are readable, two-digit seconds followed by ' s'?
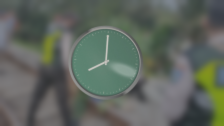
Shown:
8 h 00 min
